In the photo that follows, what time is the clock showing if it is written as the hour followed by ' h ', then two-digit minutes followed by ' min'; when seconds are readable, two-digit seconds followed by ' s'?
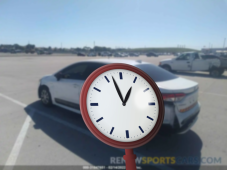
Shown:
12 h 57 min
